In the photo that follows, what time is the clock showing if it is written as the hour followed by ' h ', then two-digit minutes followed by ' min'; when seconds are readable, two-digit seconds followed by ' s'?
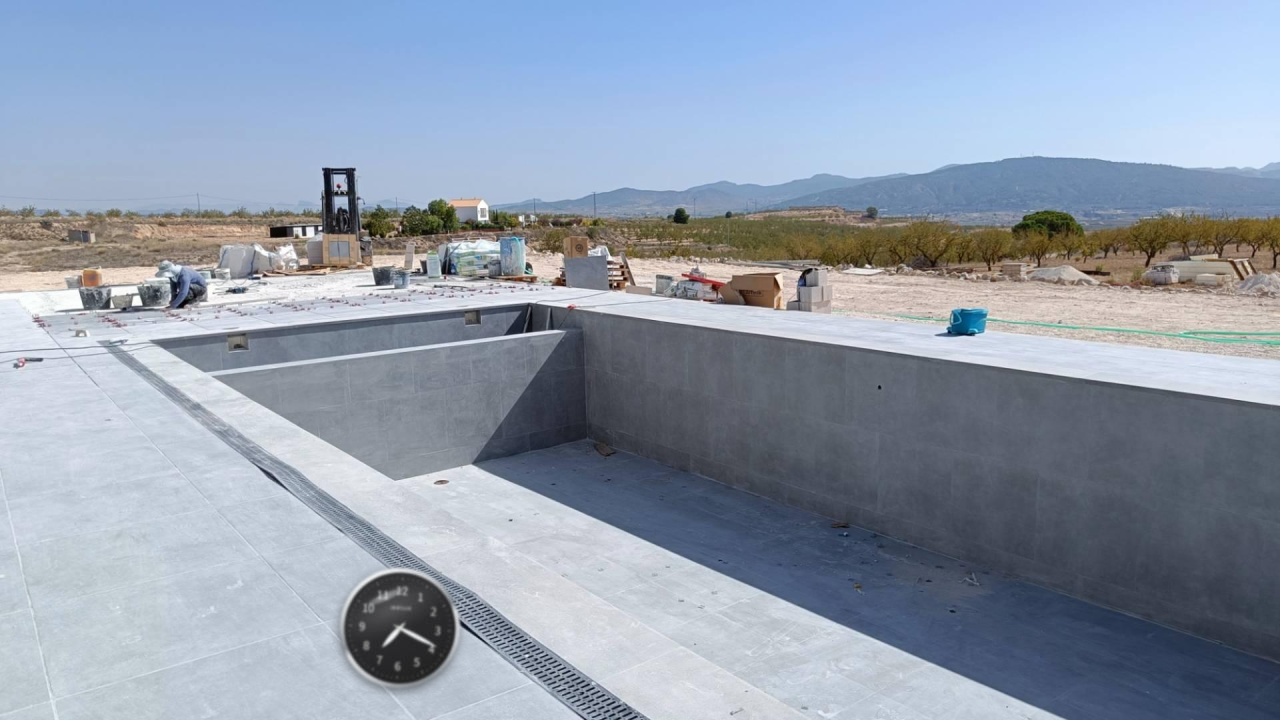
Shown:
7 h 19 min
